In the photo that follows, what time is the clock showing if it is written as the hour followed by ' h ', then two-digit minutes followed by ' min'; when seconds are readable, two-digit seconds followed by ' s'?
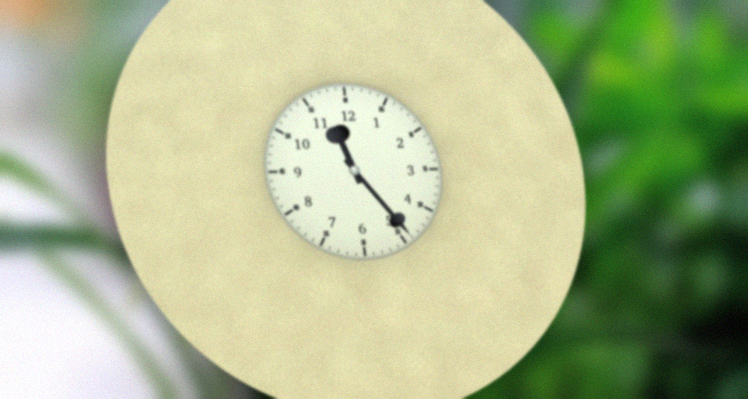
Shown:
11 h 24 min
